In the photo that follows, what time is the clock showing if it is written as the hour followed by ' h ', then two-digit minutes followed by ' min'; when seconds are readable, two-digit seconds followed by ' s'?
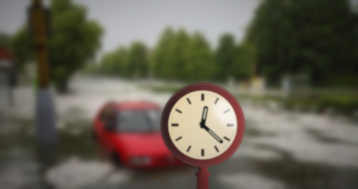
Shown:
12 h 22 min
